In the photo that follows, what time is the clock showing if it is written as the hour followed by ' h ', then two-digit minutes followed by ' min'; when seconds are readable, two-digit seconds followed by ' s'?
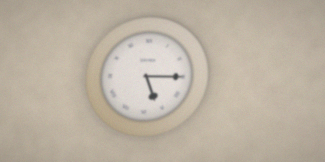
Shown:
5 h 15 min
